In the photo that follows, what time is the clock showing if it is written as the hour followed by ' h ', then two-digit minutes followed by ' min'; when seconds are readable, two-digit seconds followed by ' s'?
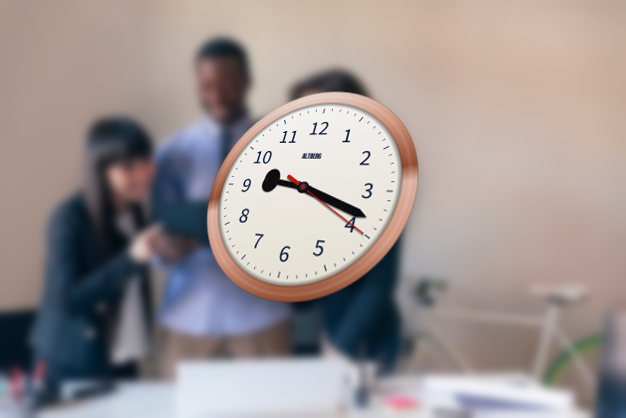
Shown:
9 h 18 min 20 s
